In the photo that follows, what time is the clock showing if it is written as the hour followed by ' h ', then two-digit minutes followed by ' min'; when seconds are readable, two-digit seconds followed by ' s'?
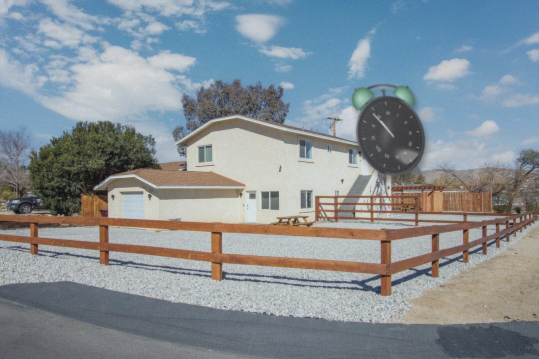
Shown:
10 h 54 min
